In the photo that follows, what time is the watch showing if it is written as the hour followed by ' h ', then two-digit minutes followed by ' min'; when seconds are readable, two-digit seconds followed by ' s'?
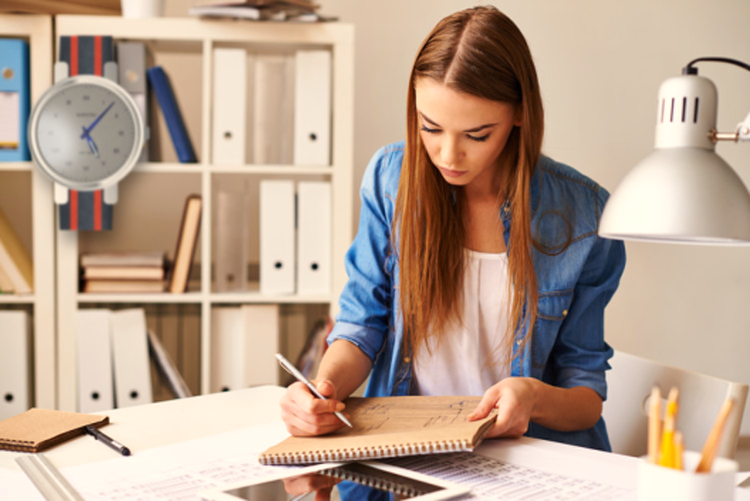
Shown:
5 h 07 min
